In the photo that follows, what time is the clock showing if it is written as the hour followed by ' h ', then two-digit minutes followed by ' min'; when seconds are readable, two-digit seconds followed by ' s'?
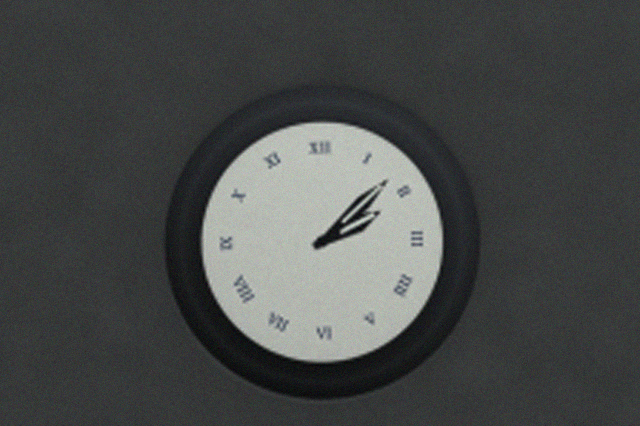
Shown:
2 h 08 min
